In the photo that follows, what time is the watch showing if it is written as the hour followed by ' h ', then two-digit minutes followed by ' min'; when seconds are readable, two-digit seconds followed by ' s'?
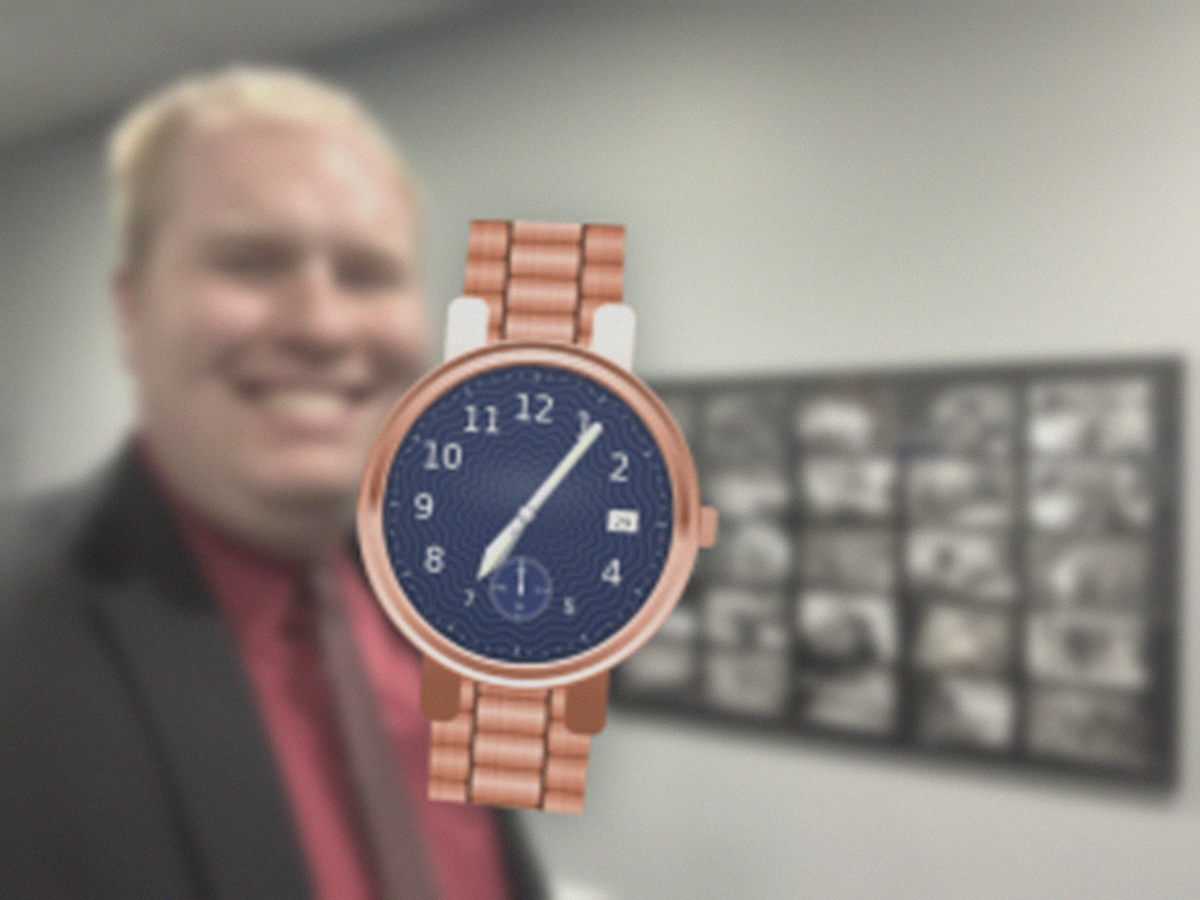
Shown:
7 h 06 min
